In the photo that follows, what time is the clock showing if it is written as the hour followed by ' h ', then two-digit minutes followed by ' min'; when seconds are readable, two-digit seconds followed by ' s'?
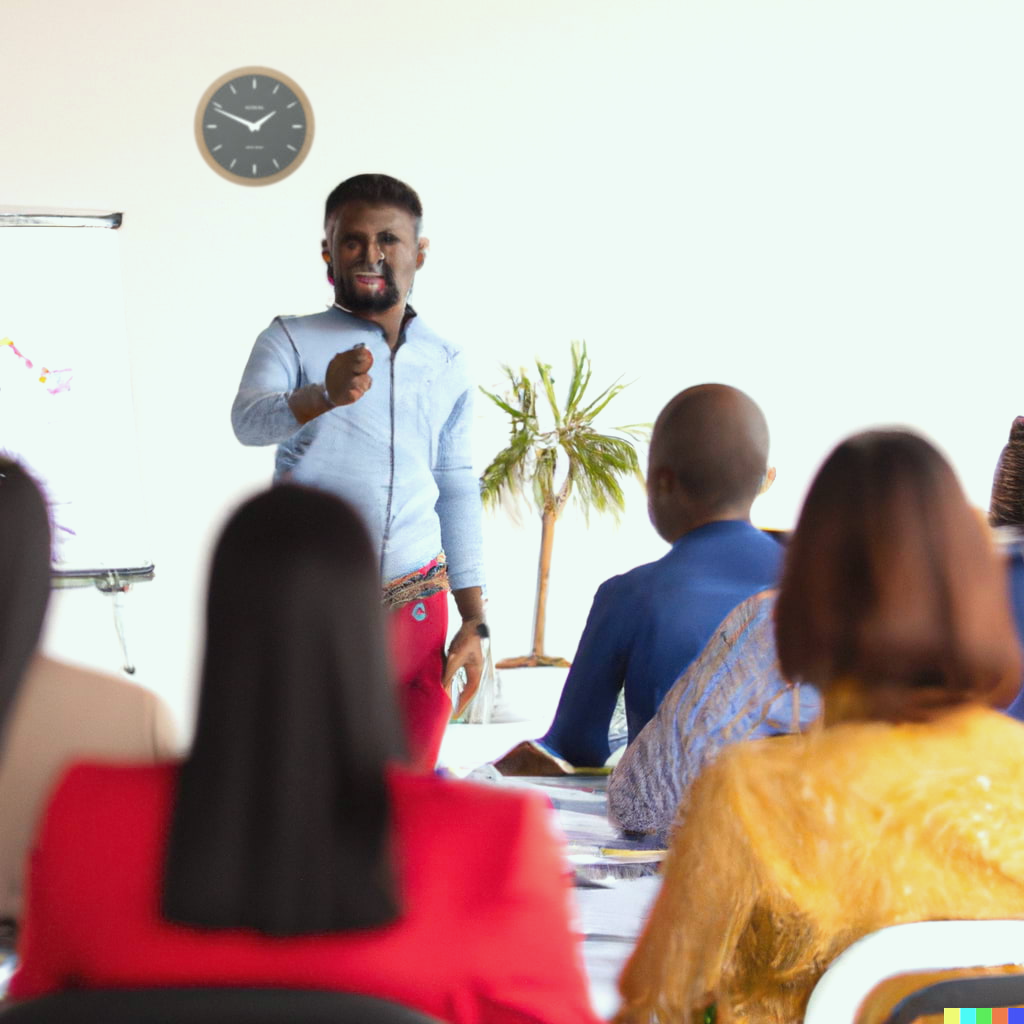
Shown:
1 h 49 min
